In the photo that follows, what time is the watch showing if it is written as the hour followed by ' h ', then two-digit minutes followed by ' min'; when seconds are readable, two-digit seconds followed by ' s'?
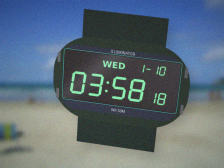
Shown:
3 h 58 min 18 s
